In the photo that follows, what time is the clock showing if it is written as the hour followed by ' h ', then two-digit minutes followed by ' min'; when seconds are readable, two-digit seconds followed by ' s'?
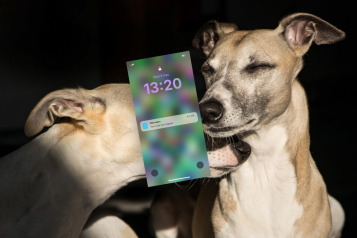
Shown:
13 h 20 min
